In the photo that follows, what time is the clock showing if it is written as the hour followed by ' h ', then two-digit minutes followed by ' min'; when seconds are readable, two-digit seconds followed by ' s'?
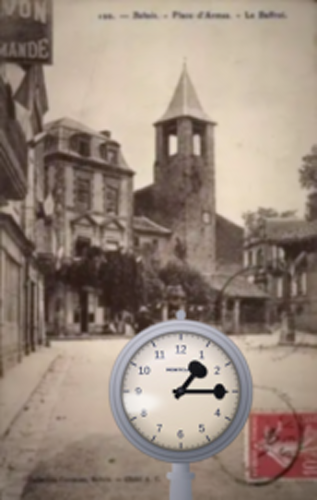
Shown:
1 h 15 min
